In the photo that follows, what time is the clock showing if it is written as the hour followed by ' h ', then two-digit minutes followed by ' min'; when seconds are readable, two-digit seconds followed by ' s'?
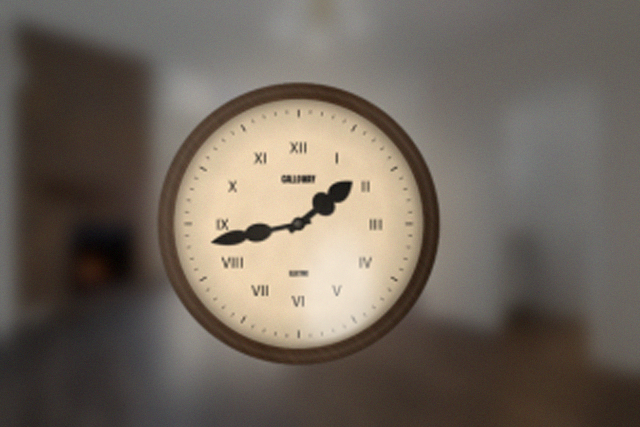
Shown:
1 h 43 min
